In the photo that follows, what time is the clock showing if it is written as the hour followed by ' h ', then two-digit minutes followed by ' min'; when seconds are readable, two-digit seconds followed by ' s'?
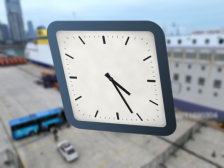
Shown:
4 h 26 min
